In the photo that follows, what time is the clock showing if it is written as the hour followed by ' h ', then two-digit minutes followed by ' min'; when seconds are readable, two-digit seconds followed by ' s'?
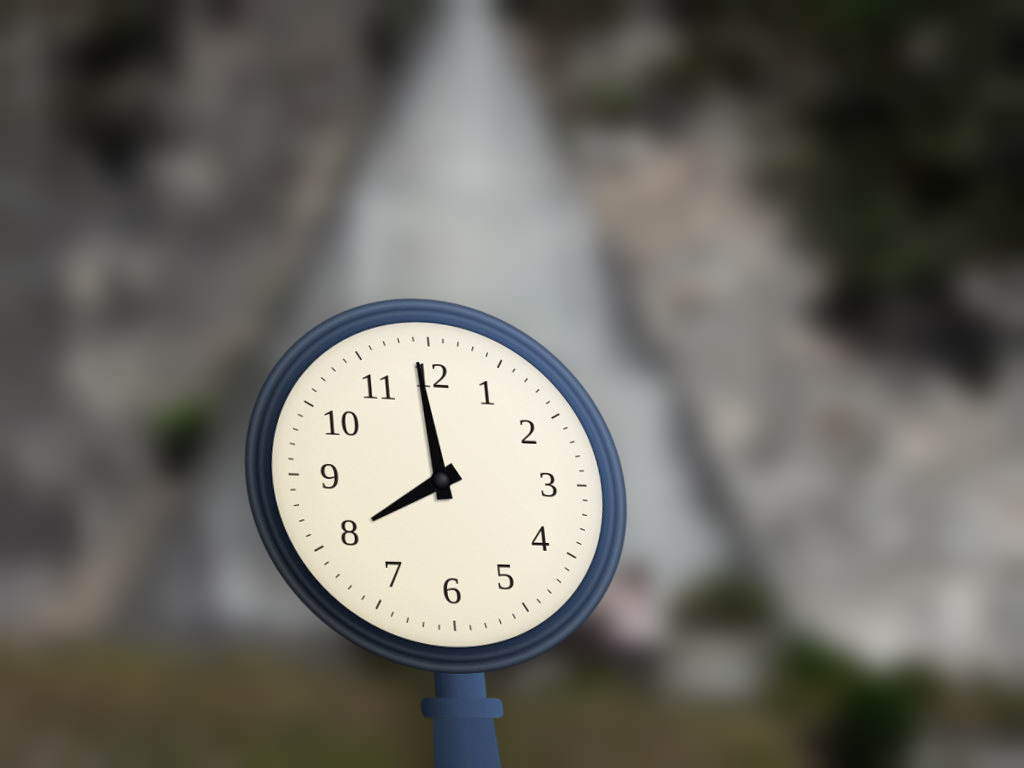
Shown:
7 h 59 min
